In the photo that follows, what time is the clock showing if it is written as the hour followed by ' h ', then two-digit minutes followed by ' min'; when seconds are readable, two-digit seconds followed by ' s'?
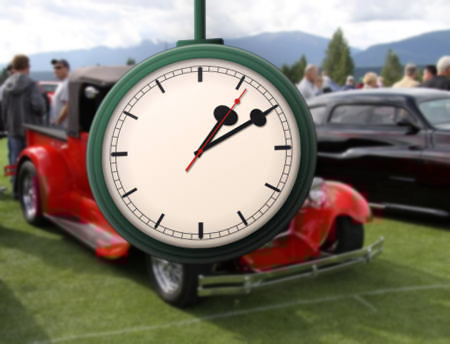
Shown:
1 h 10 min 06 s
